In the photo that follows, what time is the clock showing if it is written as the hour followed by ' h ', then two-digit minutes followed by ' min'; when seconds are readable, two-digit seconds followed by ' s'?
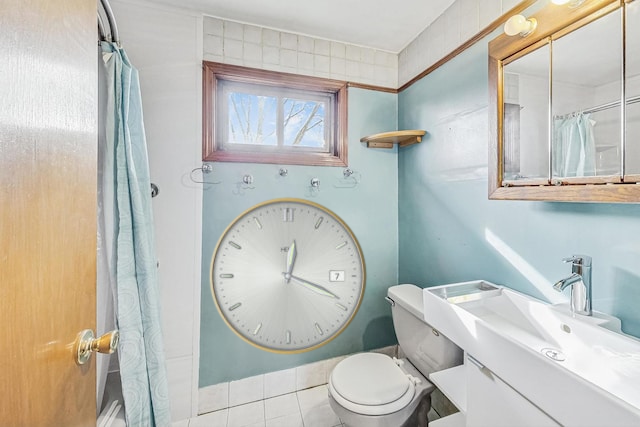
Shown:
12 h 19 min
